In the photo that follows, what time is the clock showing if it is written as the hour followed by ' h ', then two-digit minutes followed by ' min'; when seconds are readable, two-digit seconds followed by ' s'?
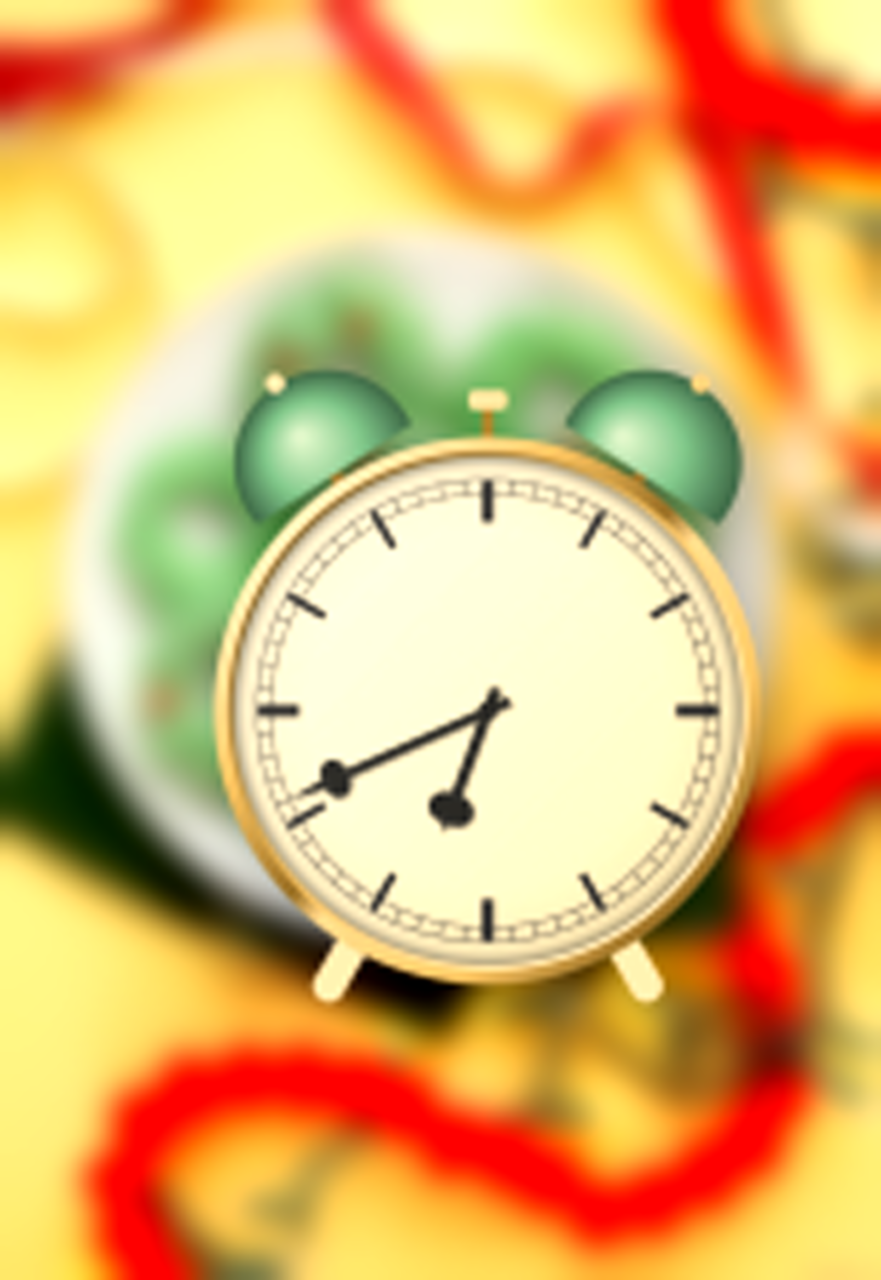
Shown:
6 h 41 min
